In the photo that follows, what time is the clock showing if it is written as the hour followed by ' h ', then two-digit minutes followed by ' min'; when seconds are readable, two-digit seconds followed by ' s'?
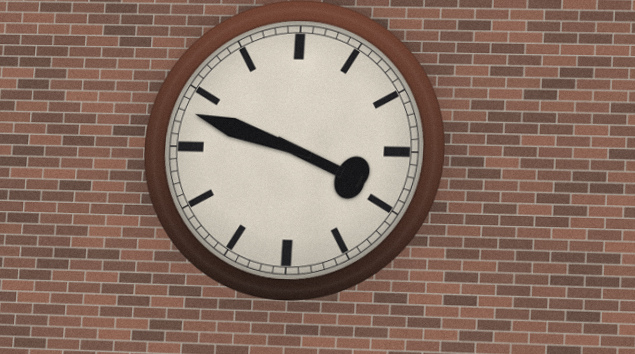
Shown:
3 h 48 min
